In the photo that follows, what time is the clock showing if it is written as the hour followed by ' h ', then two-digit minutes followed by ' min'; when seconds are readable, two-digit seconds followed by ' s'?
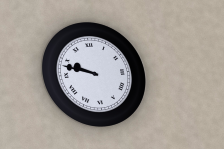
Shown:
9 h 48 min
